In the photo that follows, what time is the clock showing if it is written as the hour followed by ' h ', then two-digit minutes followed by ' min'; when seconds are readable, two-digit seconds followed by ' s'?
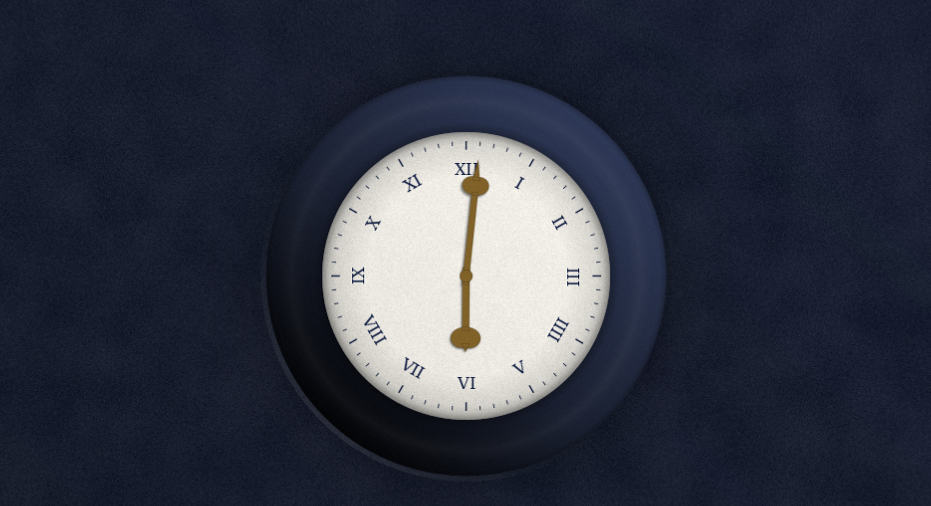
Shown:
6 h 01 min
